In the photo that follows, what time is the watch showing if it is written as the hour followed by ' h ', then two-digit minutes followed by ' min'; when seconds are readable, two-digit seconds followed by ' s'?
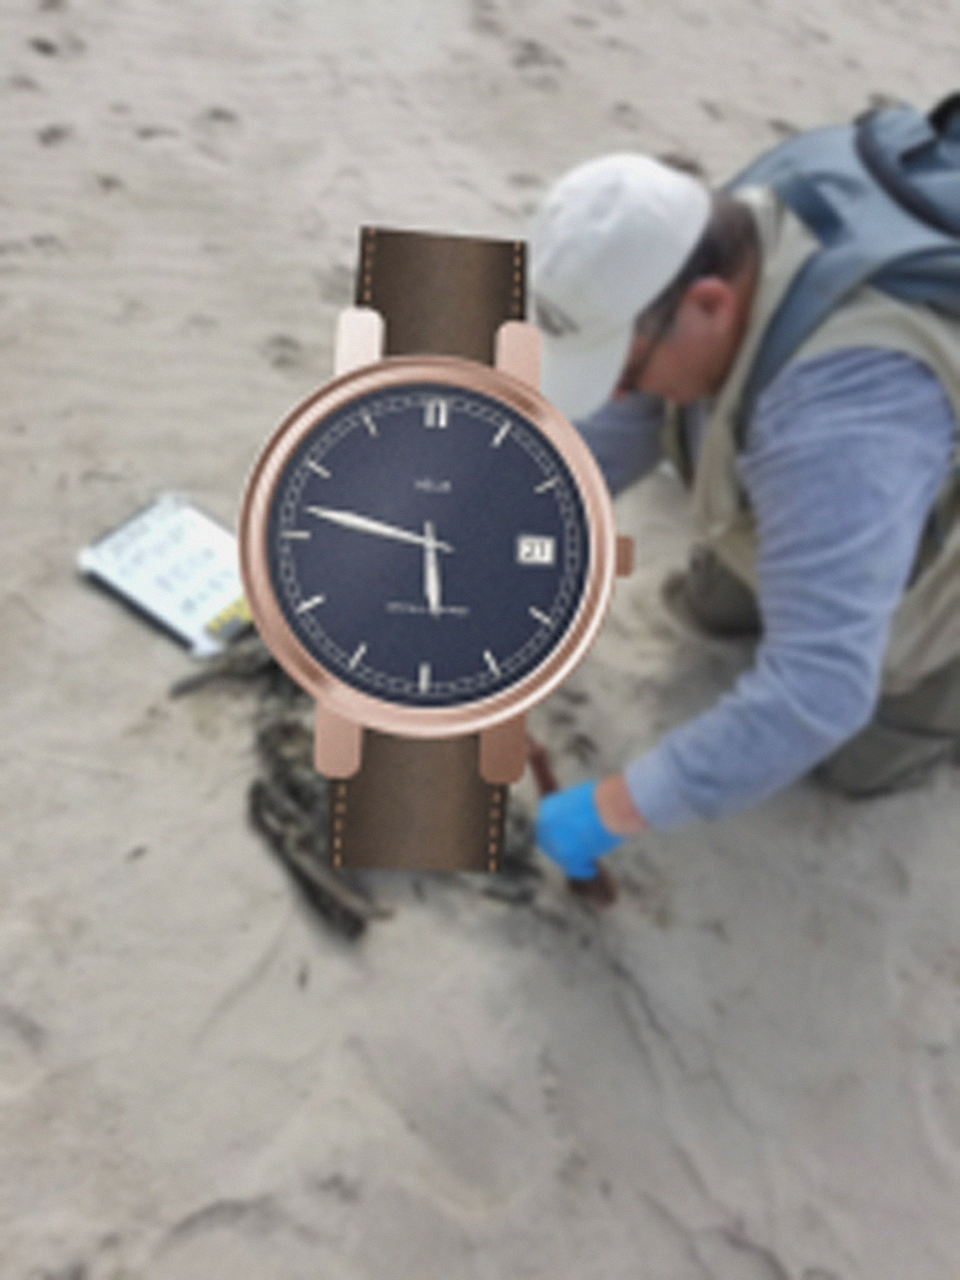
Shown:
5 h 47 min
